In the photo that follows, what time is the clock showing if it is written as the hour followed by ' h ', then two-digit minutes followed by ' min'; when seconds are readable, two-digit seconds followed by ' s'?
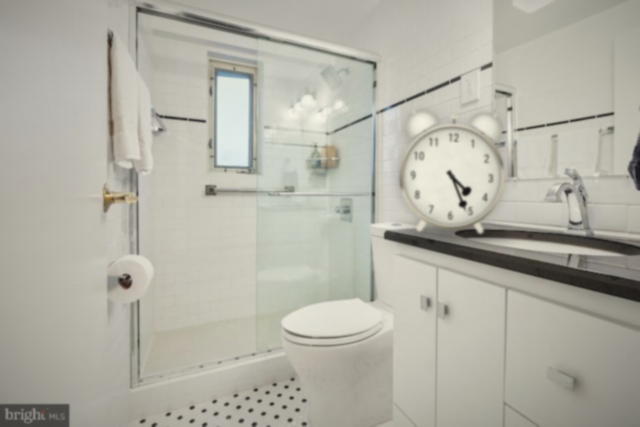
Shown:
4 h 26 min
